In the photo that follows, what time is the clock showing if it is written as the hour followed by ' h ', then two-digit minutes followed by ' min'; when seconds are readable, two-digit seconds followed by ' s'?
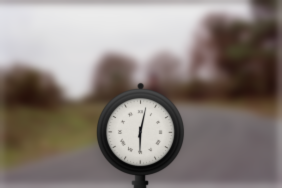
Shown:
6 h 02 min
